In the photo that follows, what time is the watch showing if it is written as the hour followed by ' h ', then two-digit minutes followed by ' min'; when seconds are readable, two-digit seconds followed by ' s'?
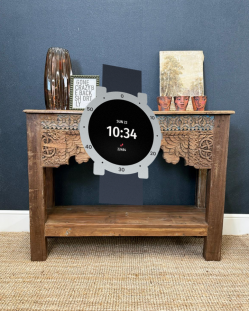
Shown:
10 h 34 min
